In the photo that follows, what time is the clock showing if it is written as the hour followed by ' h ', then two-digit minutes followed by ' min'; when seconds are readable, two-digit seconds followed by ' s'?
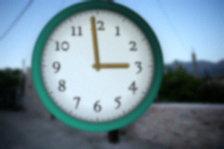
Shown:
2 h 59 min
